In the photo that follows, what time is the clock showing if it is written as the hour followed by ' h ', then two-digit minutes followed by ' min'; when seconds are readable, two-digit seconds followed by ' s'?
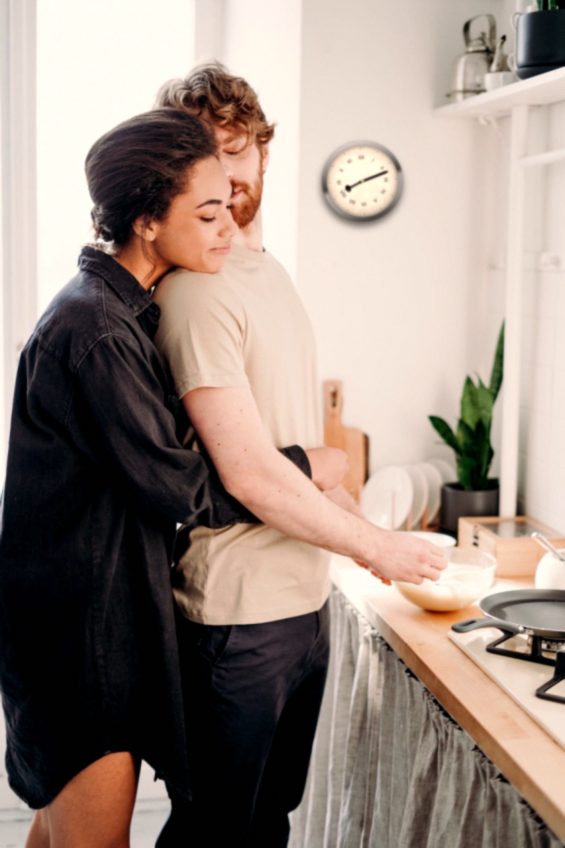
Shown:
8 h 12 min
